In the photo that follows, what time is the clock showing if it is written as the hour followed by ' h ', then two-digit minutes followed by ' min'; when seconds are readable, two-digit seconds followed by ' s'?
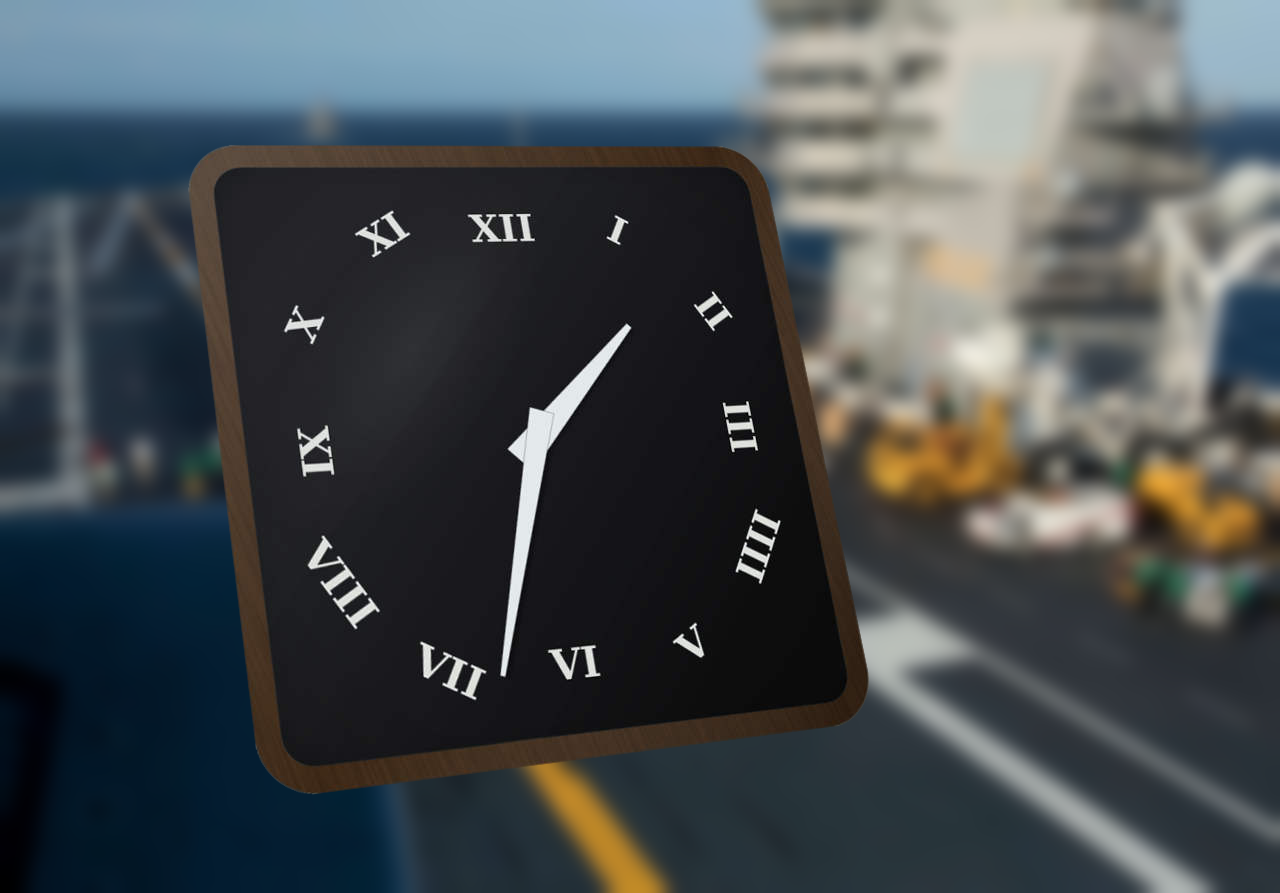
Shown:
1 h 33 min
